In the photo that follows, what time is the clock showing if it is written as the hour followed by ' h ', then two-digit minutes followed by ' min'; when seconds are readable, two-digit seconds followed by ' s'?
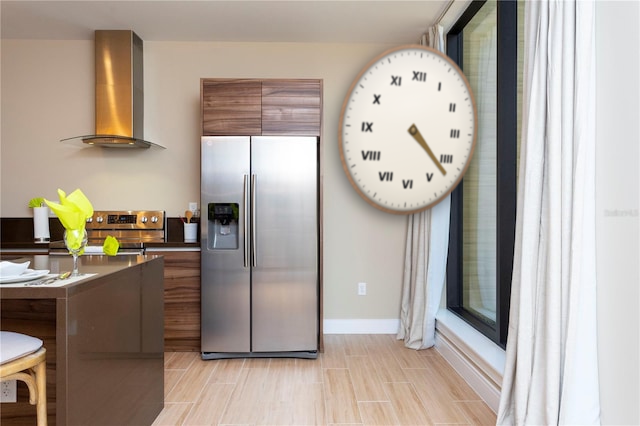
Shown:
4 h 22 min
